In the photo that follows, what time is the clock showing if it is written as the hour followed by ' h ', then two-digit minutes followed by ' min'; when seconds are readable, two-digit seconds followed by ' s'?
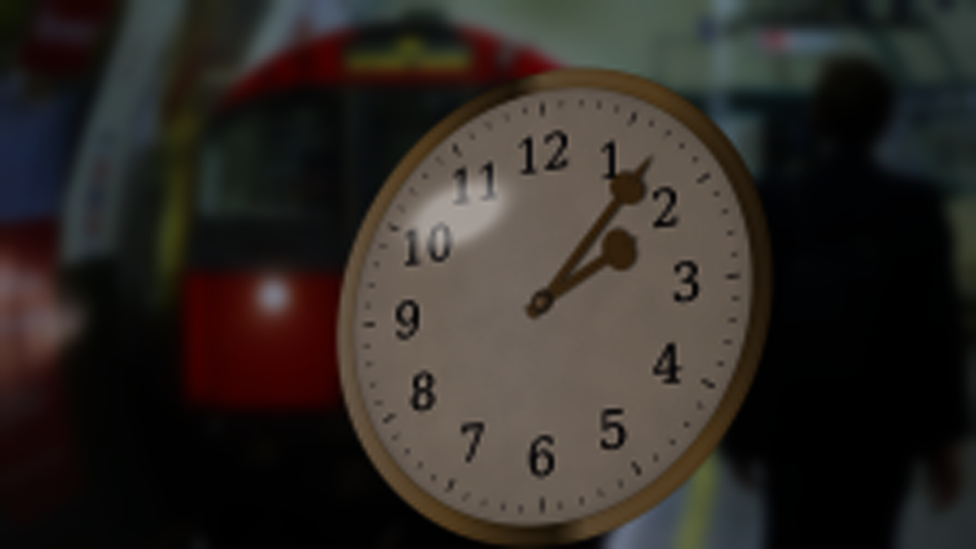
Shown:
2 h 07 min
